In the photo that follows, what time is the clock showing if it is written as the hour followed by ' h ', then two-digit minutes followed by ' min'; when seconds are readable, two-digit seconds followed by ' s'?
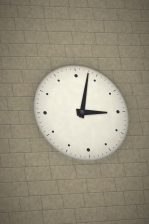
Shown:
3 h 03 min
